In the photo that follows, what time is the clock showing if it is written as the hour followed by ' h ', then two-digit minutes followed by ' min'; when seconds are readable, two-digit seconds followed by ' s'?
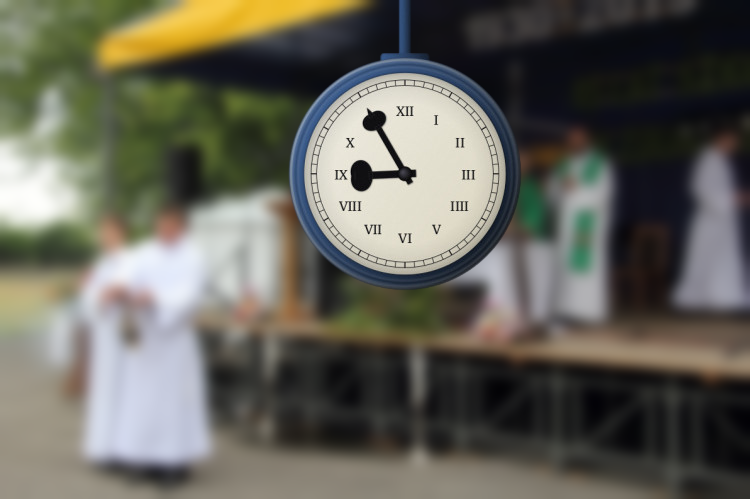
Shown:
8 h 55 min
